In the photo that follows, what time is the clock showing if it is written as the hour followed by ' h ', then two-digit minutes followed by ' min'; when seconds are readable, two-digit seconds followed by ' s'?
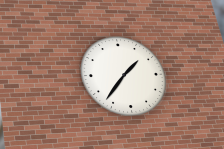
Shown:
1 h 37 min
